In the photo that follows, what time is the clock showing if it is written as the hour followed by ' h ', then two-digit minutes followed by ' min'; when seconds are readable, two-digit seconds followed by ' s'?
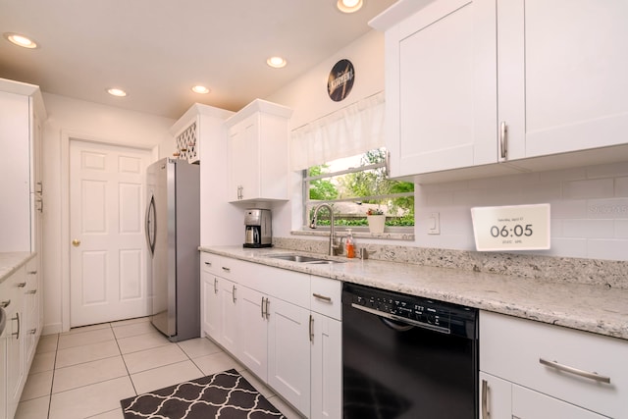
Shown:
6 h 05 min
